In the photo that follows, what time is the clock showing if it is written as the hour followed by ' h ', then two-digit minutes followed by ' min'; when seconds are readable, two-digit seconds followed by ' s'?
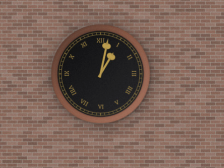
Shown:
1 h 02 min
